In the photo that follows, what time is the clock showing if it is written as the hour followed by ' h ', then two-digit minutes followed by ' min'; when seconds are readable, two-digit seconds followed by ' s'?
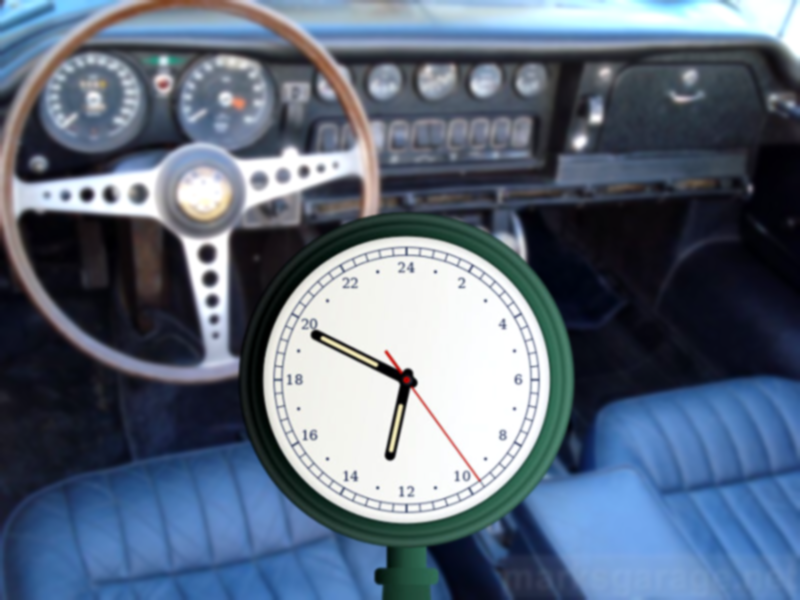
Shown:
12 h 49 min 24 s
